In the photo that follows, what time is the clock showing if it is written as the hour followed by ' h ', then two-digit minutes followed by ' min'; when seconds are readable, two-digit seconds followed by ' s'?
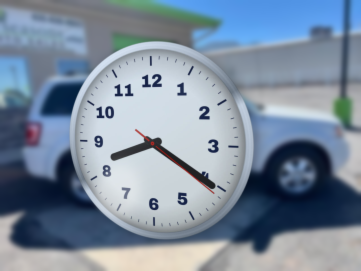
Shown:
8 h 20 min 21 s
